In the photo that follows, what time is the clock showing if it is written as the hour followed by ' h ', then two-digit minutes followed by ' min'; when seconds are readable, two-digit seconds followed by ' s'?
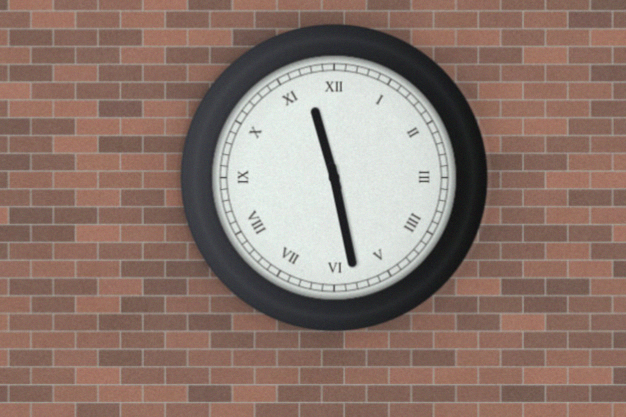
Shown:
11 h 28 min
